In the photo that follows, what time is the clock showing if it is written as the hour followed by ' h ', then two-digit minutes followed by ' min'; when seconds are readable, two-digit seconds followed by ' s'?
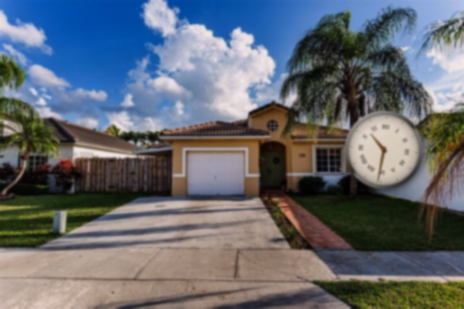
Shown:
10 h 31 min
